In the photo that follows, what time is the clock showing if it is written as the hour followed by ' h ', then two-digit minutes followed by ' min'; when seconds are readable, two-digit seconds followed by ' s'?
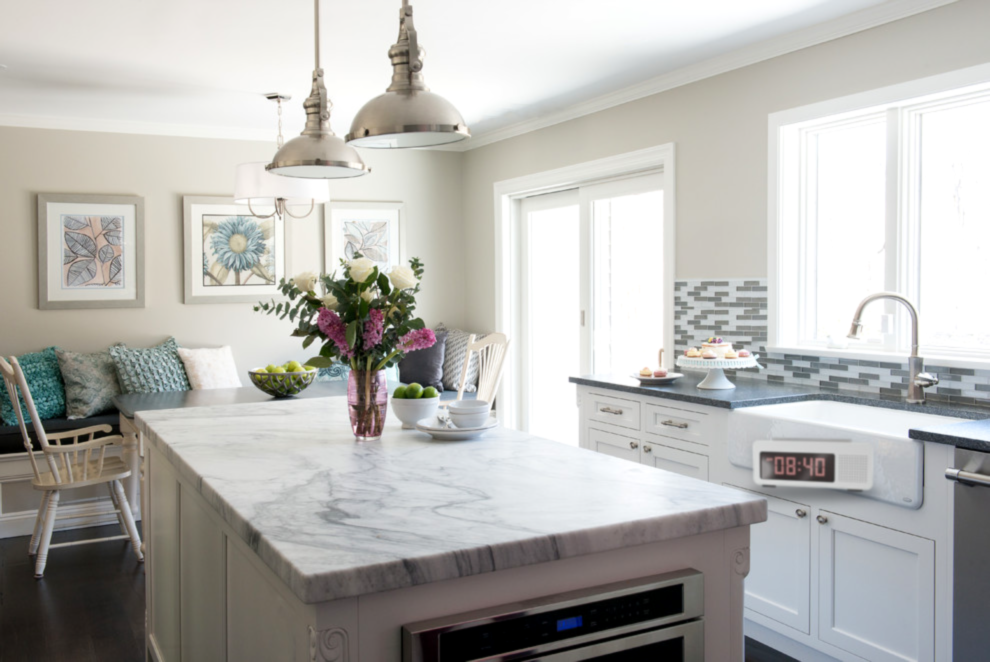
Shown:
8 h 40 min
